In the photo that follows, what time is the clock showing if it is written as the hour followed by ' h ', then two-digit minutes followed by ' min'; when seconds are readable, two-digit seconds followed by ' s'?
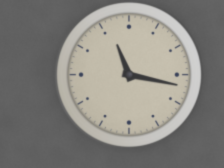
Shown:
11 h 17 min
